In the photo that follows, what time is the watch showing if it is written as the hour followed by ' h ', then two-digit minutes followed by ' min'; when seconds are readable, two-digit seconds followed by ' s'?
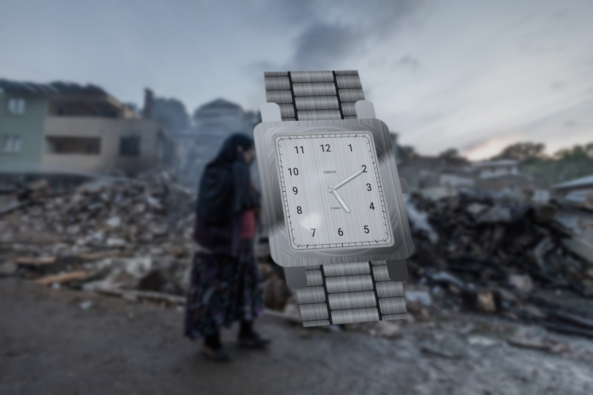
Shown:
5 h 10 min
